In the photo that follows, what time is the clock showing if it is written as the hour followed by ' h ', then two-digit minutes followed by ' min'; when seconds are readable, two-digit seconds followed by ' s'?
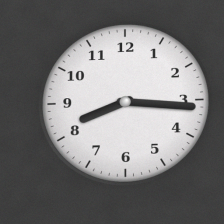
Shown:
8 h 16 min
